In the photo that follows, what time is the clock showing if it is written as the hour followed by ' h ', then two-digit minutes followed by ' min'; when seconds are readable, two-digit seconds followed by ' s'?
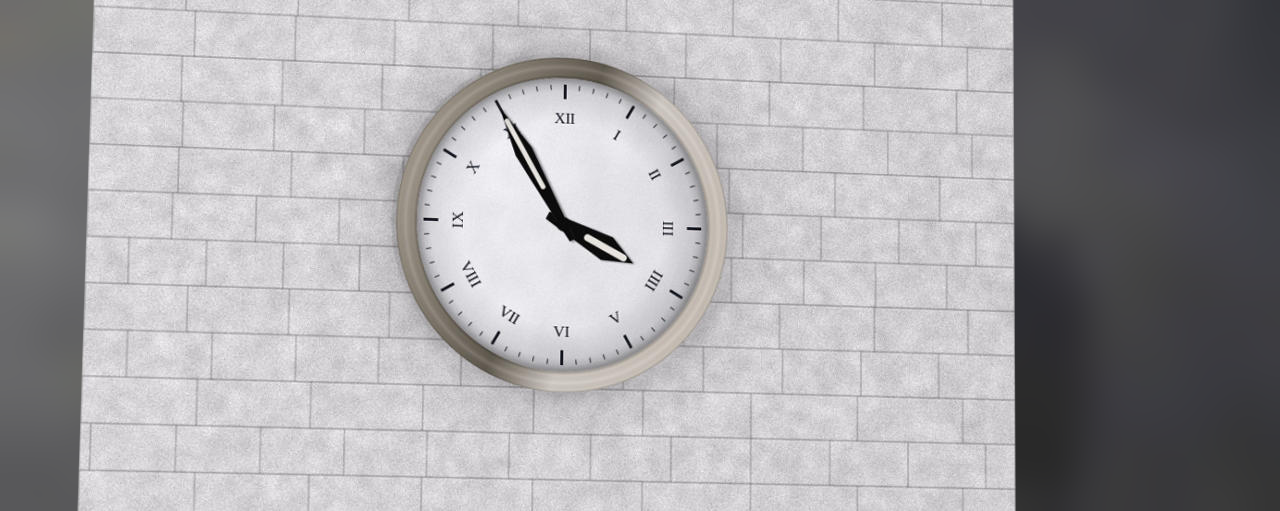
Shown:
3 h 55 min
